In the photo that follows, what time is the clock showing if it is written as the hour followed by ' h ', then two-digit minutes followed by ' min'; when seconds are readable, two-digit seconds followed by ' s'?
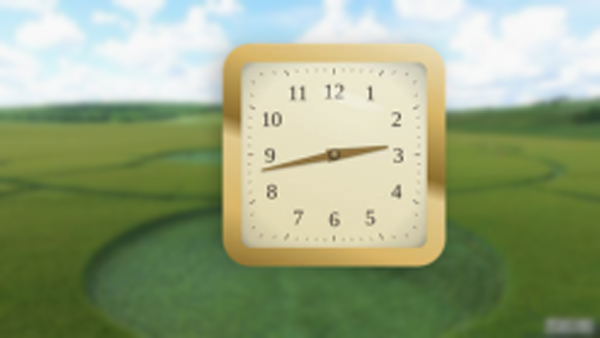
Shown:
2 h 43 min
